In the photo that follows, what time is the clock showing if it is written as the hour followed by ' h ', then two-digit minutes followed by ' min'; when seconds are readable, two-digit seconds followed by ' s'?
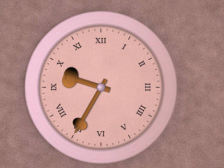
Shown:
9 h 35 min
